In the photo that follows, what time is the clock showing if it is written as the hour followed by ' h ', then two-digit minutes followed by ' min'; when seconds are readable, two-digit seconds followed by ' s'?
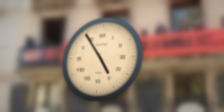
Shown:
4 h 54 min
